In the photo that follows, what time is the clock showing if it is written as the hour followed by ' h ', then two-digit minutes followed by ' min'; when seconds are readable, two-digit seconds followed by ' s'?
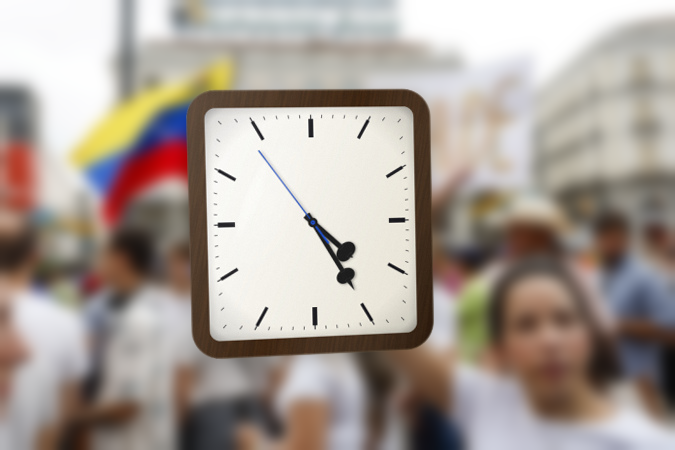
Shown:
4 h 24 min 54 s
